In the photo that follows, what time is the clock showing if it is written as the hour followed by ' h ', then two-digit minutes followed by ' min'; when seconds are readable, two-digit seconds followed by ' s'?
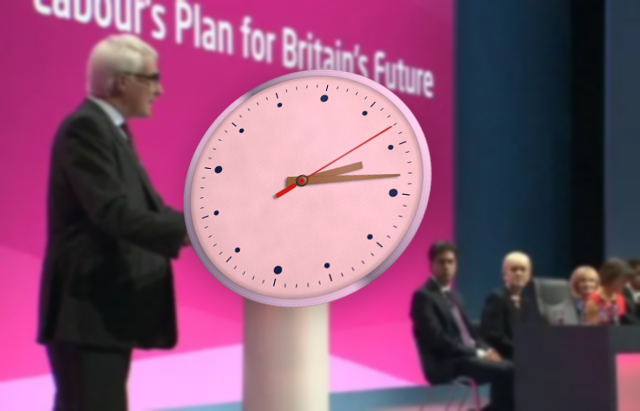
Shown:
2 h 13 min 08 s
